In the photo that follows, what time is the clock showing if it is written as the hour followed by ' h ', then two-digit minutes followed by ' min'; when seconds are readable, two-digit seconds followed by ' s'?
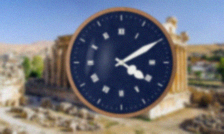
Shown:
4 h 10 min
